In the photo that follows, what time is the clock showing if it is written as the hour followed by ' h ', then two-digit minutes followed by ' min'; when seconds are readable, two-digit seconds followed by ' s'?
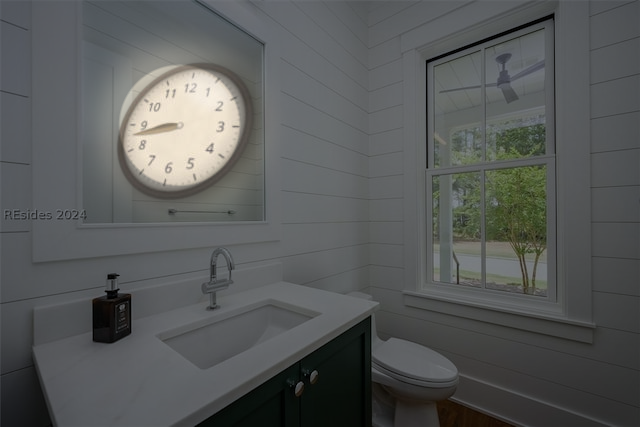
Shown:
8 h 43 min
